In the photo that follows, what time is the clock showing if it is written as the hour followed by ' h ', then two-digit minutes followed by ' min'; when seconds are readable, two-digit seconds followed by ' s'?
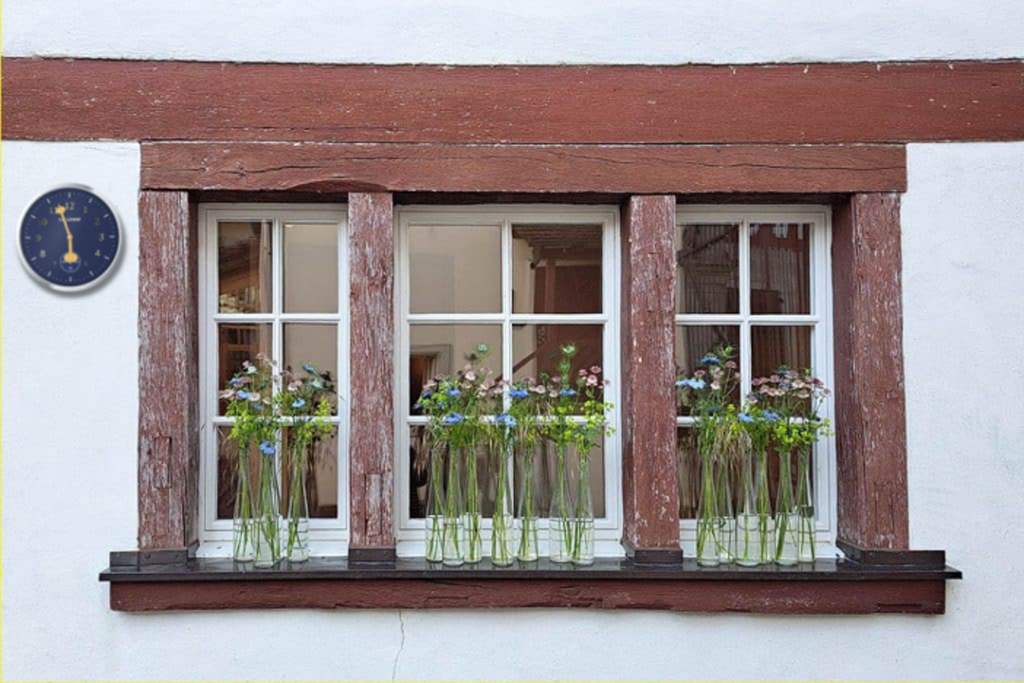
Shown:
5 h 57 min
